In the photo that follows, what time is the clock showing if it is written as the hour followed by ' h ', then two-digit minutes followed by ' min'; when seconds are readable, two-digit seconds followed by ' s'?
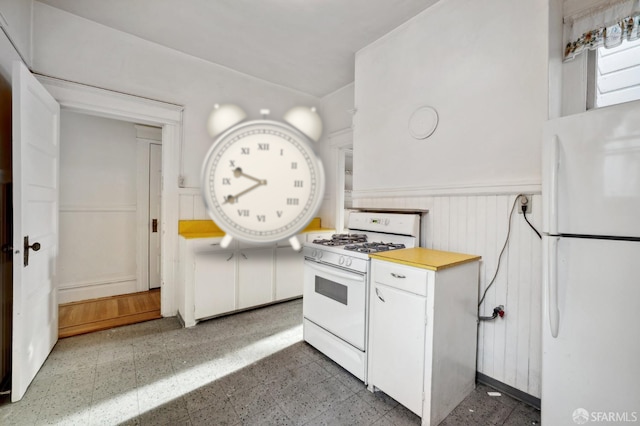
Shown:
9 h 40 min
